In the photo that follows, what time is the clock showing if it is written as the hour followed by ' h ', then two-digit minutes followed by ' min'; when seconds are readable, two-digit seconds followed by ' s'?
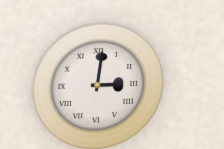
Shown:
3 h 01 min
